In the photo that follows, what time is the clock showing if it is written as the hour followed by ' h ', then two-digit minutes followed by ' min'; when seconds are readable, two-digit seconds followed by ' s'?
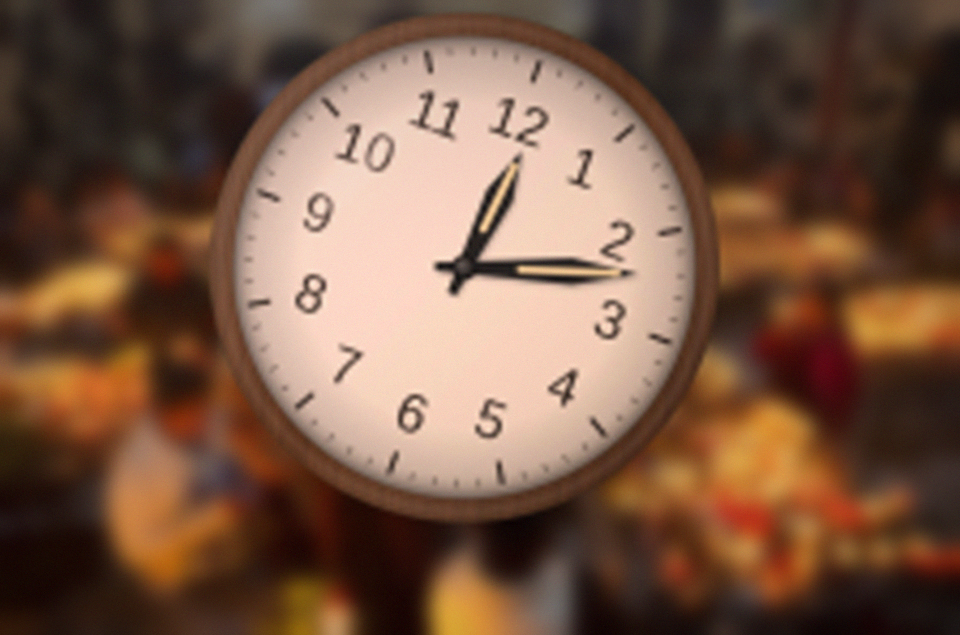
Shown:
12 h 12 min
